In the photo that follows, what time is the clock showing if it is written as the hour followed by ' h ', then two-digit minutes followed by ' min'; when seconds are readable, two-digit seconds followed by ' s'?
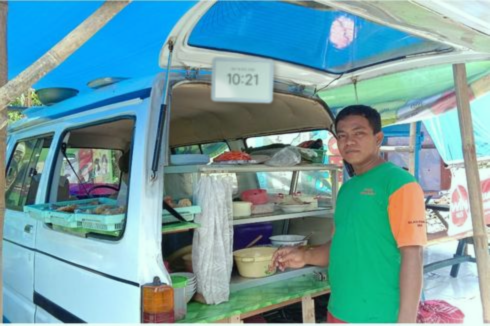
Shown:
10 h 21 min
